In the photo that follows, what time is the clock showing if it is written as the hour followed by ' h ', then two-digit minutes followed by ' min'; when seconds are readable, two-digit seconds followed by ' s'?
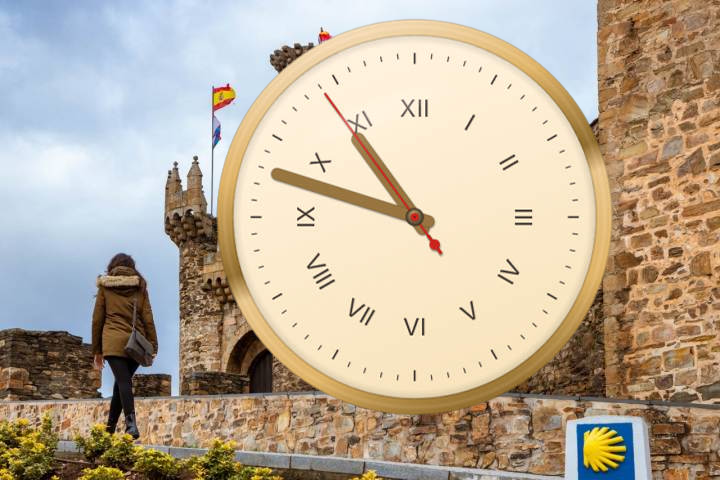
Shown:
10 h 47 min 54 s
